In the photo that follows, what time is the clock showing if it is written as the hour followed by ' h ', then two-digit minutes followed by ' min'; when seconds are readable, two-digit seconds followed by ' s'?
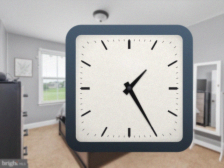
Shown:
1 h 25 min
